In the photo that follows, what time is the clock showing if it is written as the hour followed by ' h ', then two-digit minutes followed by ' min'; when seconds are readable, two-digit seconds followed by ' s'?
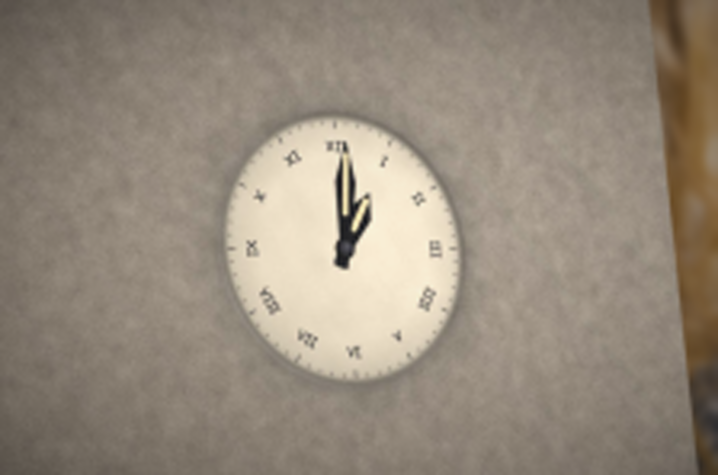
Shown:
1 h 01 min
